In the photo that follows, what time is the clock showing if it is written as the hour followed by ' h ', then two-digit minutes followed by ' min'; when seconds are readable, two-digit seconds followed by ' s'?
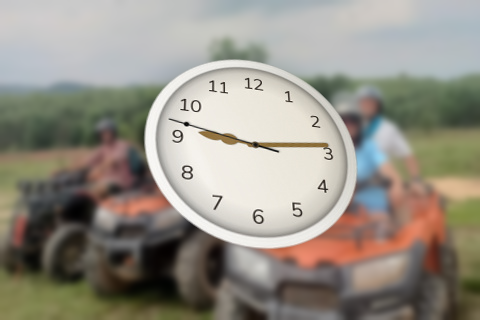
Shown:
9 h 13 min 47 s
